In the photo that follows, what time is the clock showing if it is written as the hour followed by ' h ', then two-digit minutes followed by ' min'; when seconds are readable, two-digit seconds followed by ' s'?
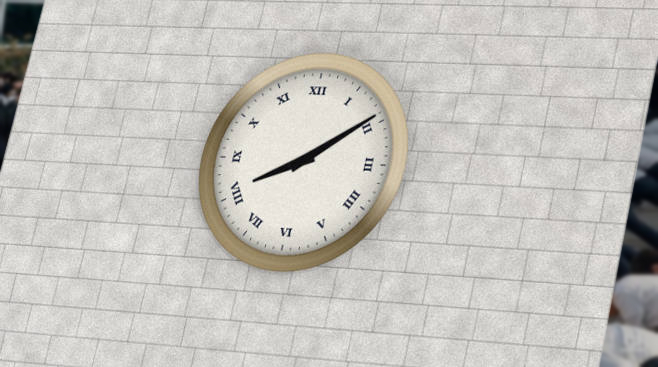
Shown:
8 h 09 min
